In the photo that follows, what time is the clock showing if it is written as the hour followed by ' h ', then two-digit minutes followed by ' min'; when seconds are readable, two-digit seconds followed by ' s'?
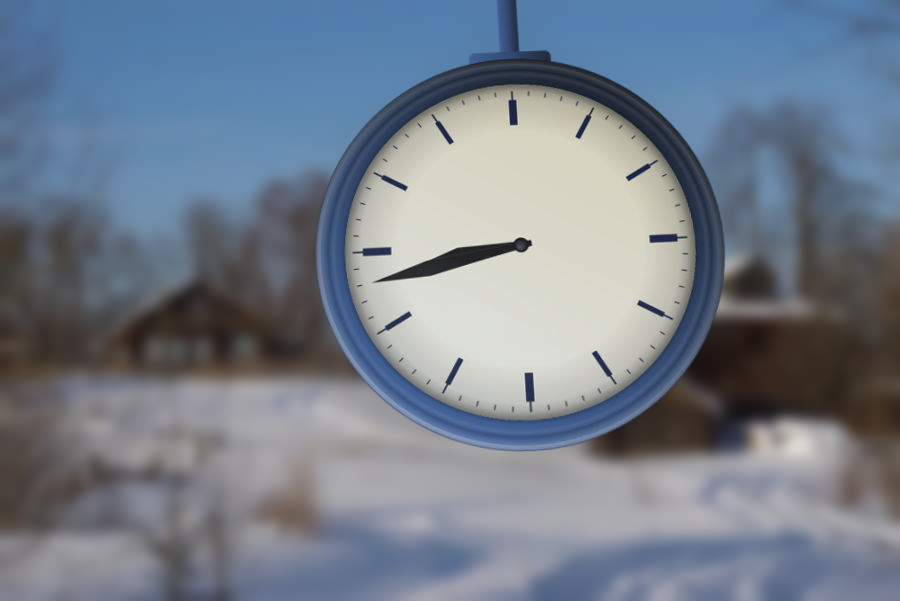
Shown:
8 h 43 min
